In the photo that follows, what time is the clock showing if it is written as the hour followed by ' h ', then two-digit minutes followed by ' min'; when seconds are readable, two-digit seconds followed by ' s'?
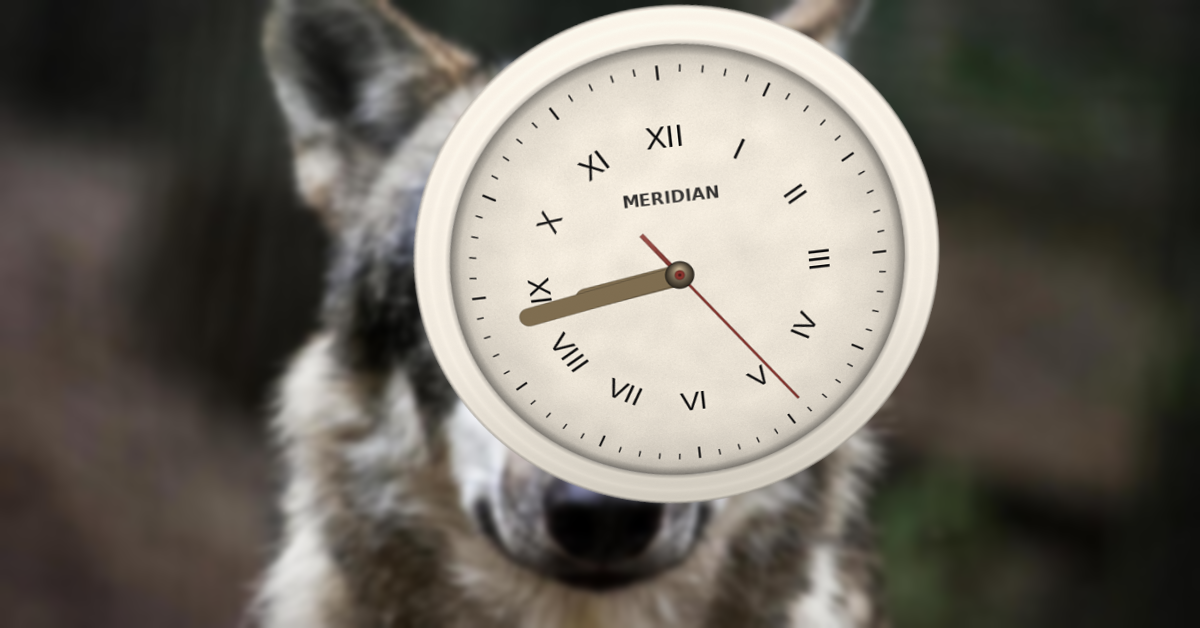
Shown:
8 h 43 min 24 s
